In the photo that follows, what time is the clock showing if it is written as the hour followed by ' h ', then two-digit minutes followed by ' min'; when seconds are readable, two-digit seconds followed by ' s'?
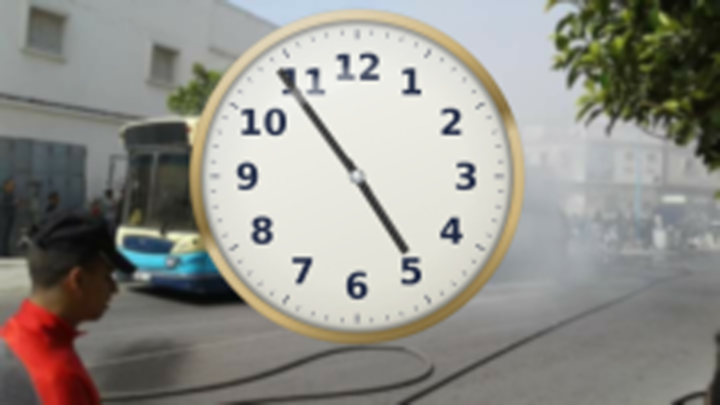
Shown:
4 h 54 min
